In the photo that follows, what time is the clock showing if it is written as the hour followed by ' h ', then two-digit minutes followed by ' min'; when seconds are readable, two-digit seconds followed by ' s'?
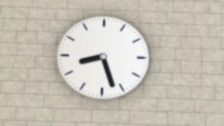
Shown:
8 h 27 min
